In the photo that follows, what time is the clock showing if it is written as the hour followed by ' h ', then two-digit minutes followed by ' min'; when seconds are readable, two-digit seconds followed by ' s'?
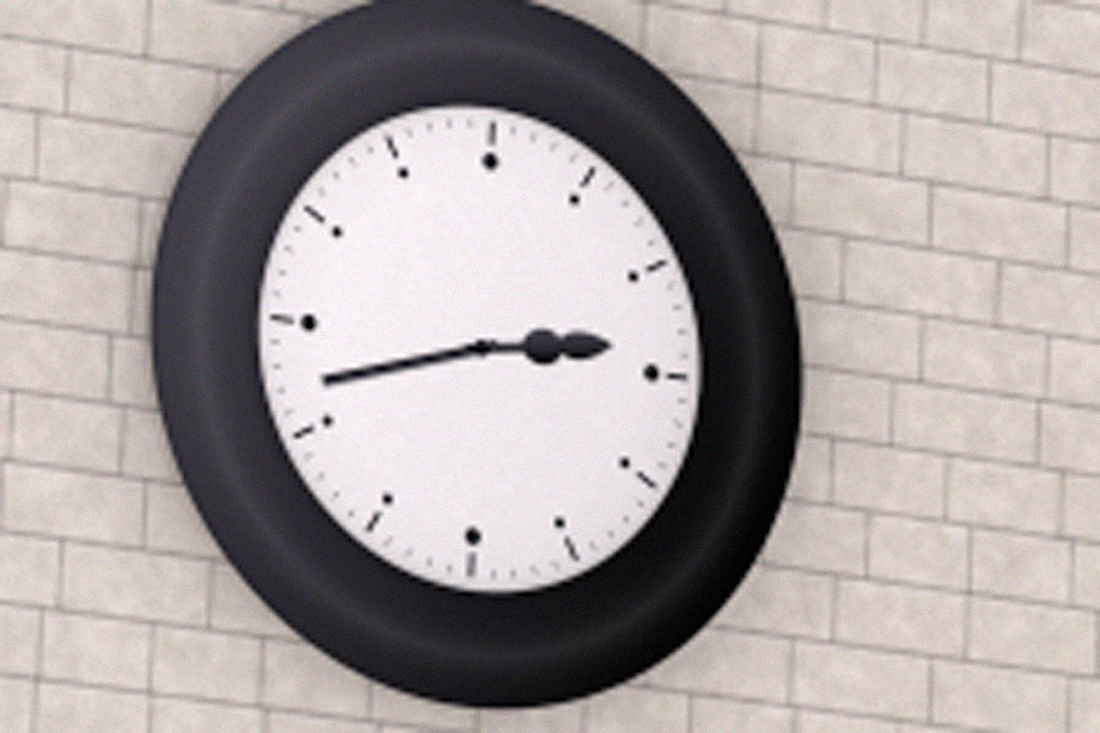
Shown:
2 h 42 min
